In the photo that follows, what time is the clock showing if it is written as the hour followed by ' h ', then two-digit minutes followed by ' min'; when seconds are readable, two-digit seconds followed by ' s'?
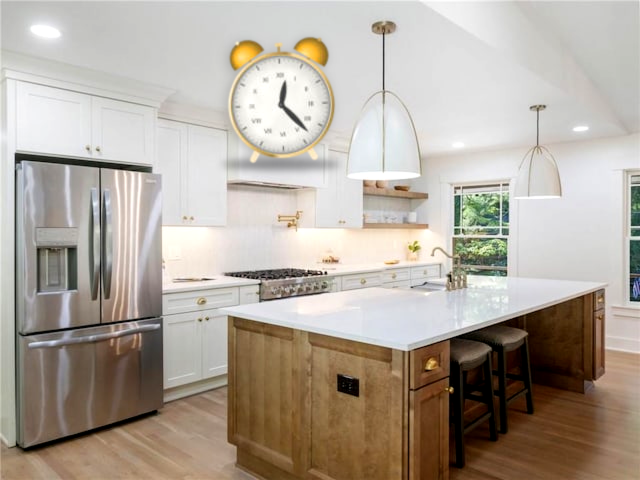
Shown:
12 h 23 min
